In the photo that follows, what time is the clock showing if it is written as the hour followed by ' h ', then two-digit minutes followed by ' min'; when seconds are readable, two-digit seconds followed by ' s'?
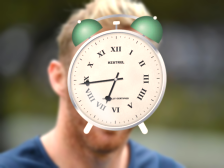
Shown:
6 h 44 min
